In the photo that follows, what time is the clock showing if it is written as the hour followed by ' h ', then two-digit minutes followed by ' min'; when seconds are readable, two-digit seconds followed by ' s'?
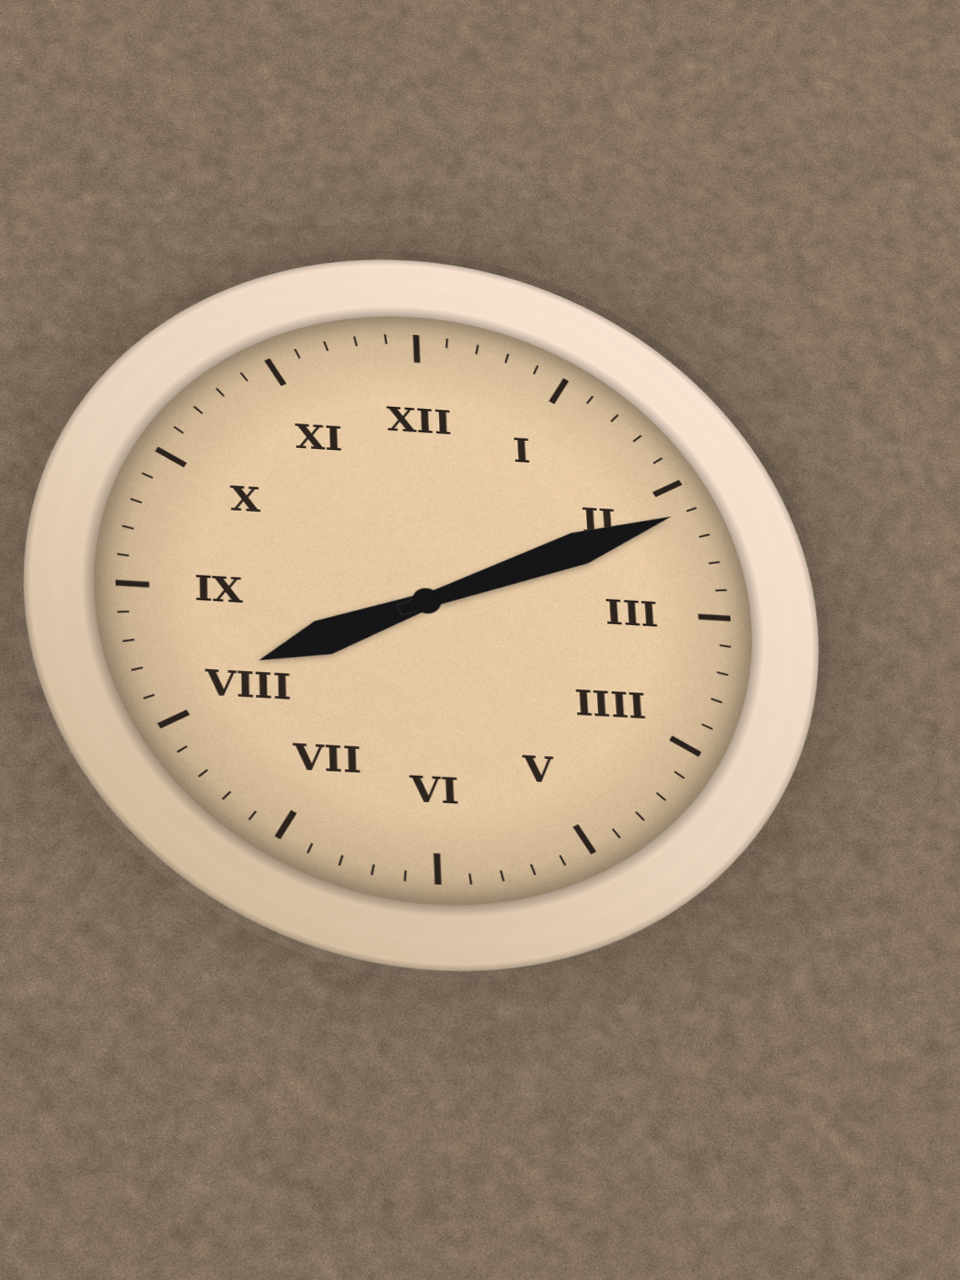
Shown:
8 h 11 min
